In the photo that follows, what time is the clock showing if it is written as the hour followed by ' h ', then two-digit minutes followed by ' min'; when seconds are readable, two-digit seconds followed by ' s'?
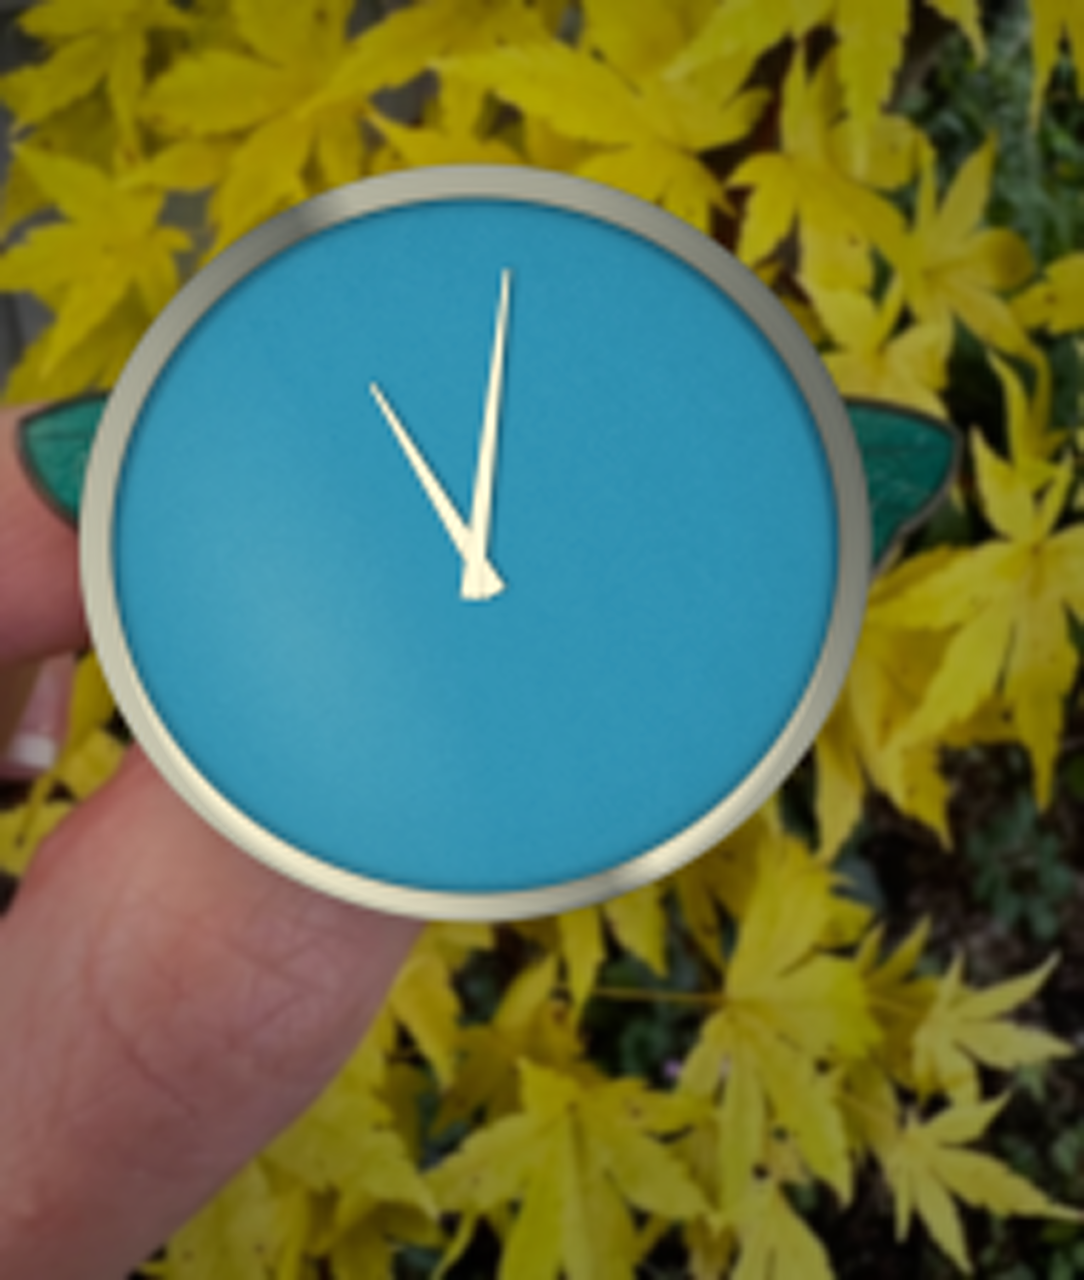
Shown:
11 h 01 min
